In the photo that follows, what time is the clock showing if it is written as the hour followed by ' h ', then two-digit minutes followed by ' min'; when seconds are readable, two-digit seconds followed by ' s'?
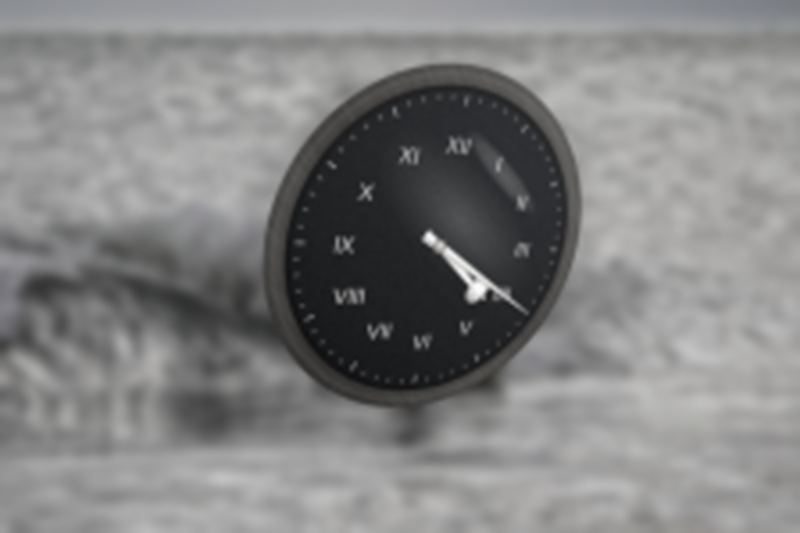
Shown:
4 h 20 min
